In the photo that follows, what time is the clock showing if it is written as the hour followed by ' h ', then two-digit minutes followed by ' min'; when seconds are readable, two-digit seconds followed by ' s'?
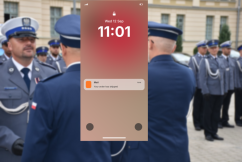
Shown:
11 h 01 min
